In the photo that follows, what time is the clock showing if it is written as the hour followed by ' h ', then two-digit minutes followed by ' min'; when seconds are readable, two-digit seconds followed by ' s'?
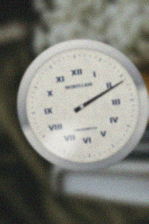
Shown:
2 h 11 min
